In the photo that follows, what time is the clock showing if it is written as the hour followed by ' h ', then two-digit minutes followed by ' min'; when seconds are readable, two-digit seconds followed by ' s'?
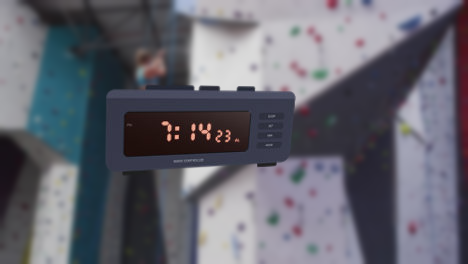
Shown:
7 h 14 min 23 s
